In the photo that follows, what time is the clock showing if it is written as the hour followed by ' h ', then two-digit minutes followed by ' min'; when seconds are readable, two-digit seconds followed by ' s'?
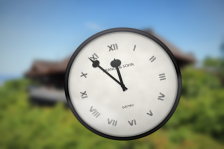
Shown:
11 h 54 min
